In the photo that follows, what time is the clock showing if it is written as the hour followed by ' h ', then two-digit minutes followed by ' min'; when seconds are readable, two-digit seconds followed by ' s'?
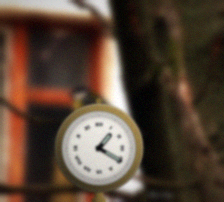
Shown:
1 h 20 min
